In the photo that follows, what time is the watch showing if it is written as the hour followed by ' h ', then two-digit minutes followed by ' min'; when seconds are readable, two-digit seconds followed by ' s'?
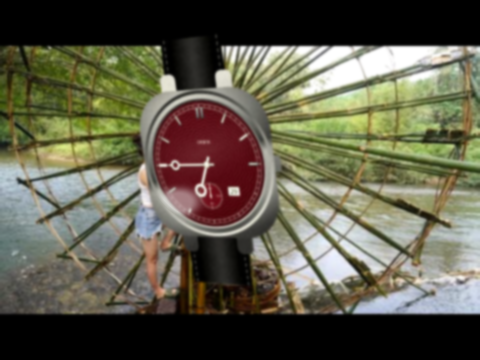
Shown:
6 h 45 min
